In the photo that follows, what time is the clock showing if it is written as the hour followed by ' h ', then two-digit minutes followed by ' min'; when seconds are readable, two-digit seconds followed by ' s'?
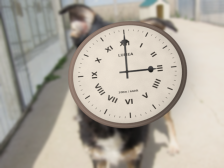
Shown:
3 h 00 min
